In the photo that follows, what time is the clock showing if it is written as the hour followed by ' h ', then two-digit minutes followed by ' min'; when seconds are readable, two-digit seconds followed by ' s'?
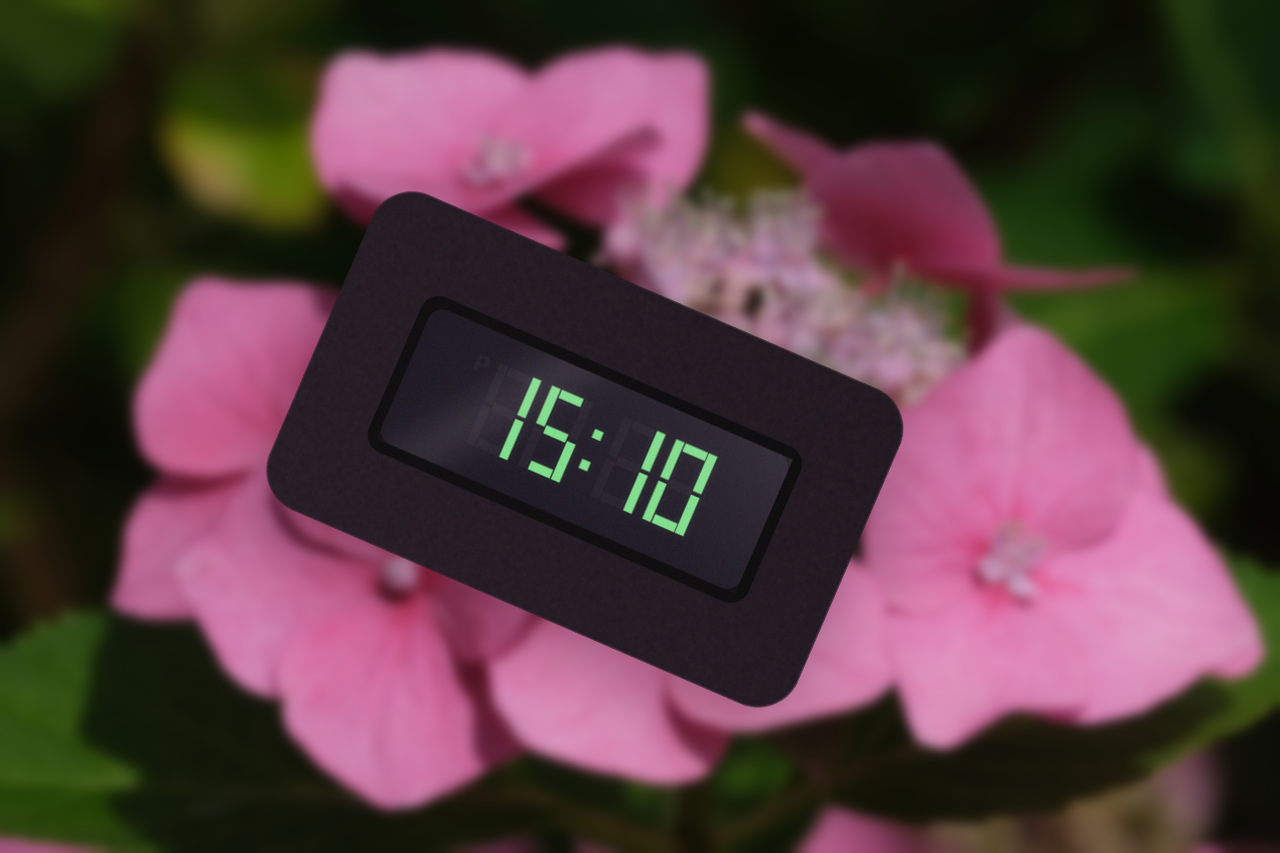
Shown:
15 h 10 min
